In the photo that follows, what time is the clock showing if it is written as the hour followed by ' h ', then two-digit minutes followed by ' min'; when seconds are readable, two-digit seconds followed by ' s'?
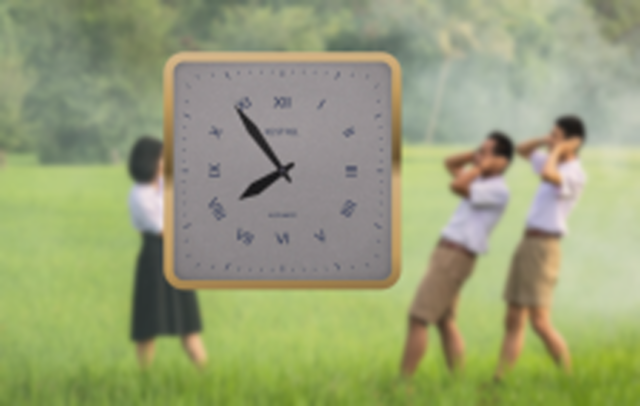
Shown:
7 h 54 min
